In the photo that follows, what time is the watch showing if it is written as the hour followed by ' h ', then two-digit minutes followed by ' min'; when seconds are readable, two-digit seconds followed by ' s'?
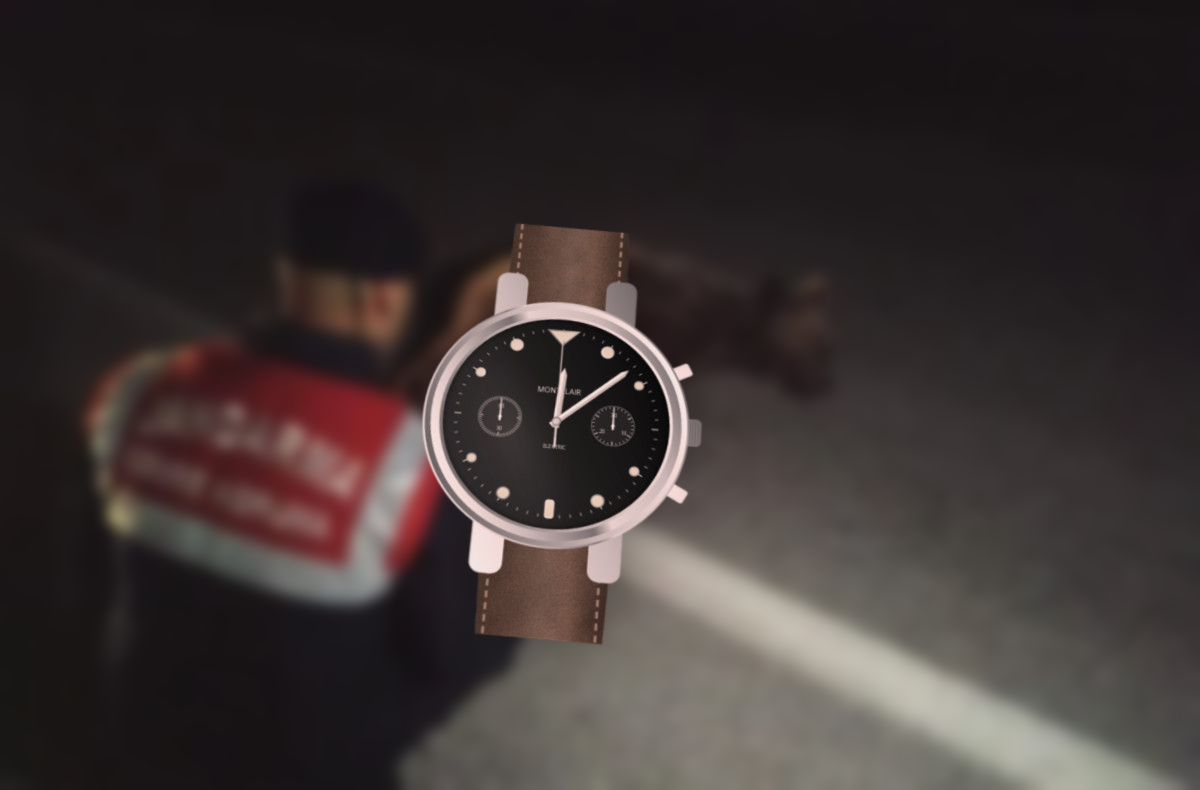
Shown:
12 h 08 min
